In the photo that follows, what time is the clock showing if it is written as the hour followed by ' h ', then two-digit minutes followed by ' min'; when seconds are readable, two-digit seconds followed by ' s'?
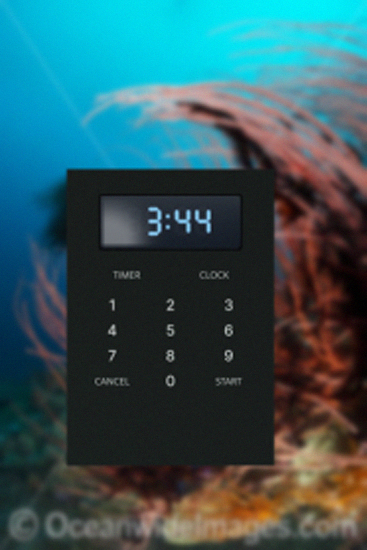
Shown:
3 h 44 min
